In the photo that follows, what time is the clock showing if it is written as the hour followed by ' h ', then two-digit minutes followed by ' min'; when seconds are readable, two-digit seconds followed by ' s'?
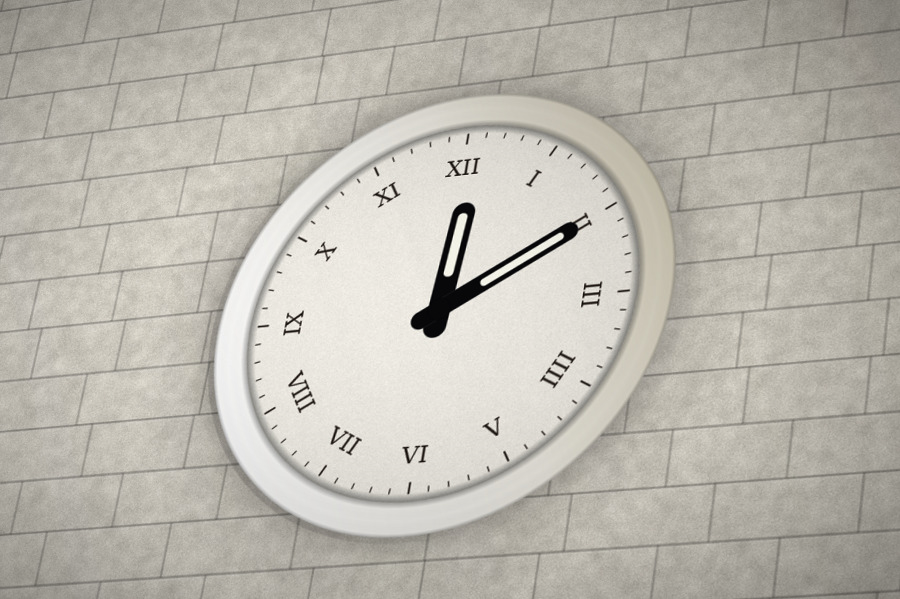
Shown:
12 h 10 min
